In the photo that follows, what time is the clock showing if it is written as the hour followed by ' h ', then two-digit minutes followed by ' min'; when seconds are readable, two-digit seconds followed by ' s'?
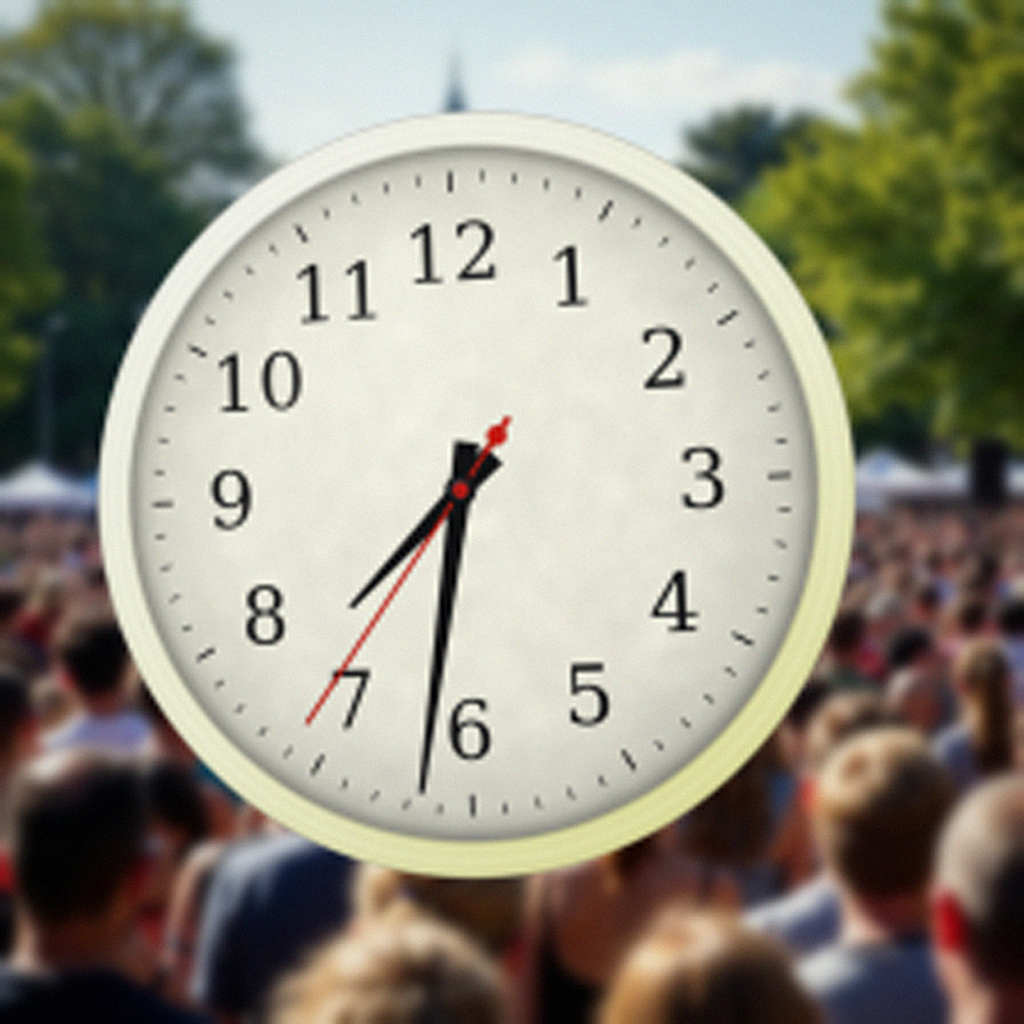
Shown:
7 h 31 min 36 s
